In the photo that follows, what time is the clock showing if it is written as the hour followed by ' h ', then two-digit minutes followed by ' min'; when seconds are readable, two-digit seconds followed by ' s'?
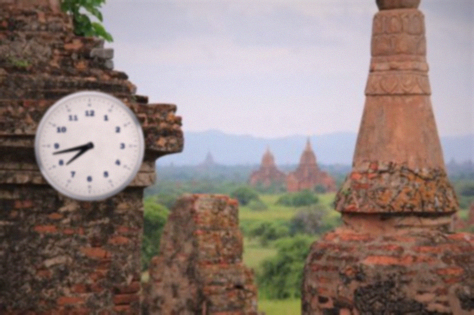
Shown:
7 h 43 min
